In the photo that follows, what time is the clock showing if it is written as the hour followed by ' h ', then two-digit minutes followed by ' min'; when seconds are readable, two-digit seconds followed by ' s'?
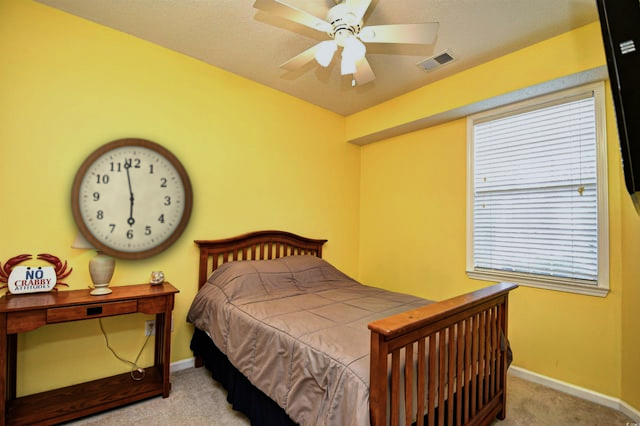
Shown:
5 h 58 min
